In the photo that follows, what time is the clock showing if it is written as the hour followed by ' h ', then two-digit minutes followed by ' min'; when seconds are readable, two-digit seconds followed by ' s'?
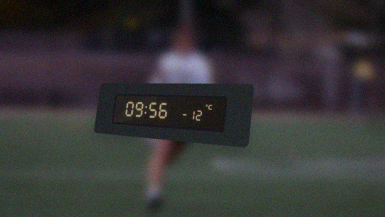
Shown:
9 h 56 min
